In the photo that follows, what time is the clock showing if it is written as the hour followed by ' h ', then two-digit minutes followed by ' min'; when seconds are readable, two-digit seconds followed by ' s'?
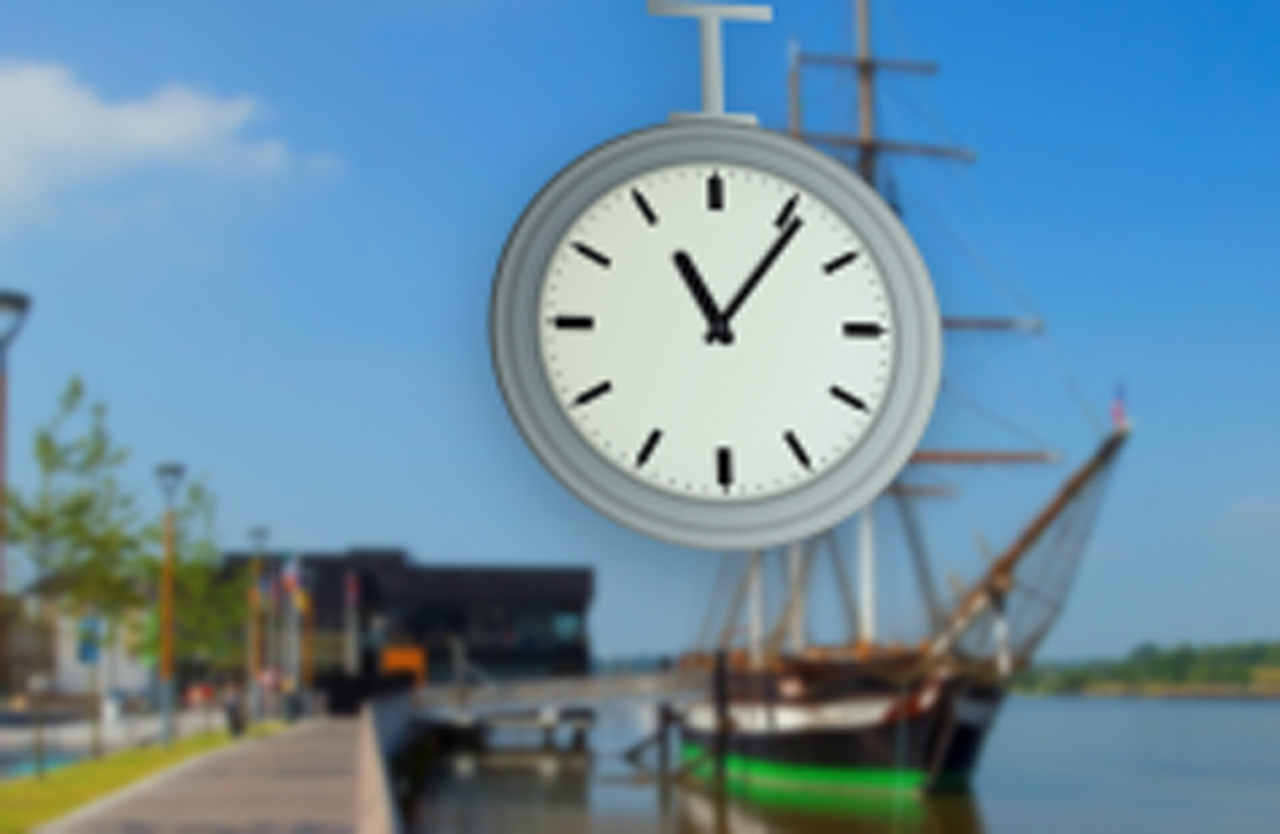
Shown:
11 h 06 min
